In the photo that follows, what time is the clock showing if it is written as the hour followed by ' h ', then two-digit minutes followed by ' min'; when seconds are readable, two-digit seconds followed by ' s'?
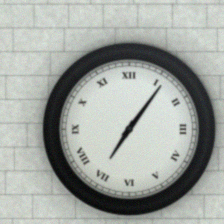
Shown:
7 h 06 min
